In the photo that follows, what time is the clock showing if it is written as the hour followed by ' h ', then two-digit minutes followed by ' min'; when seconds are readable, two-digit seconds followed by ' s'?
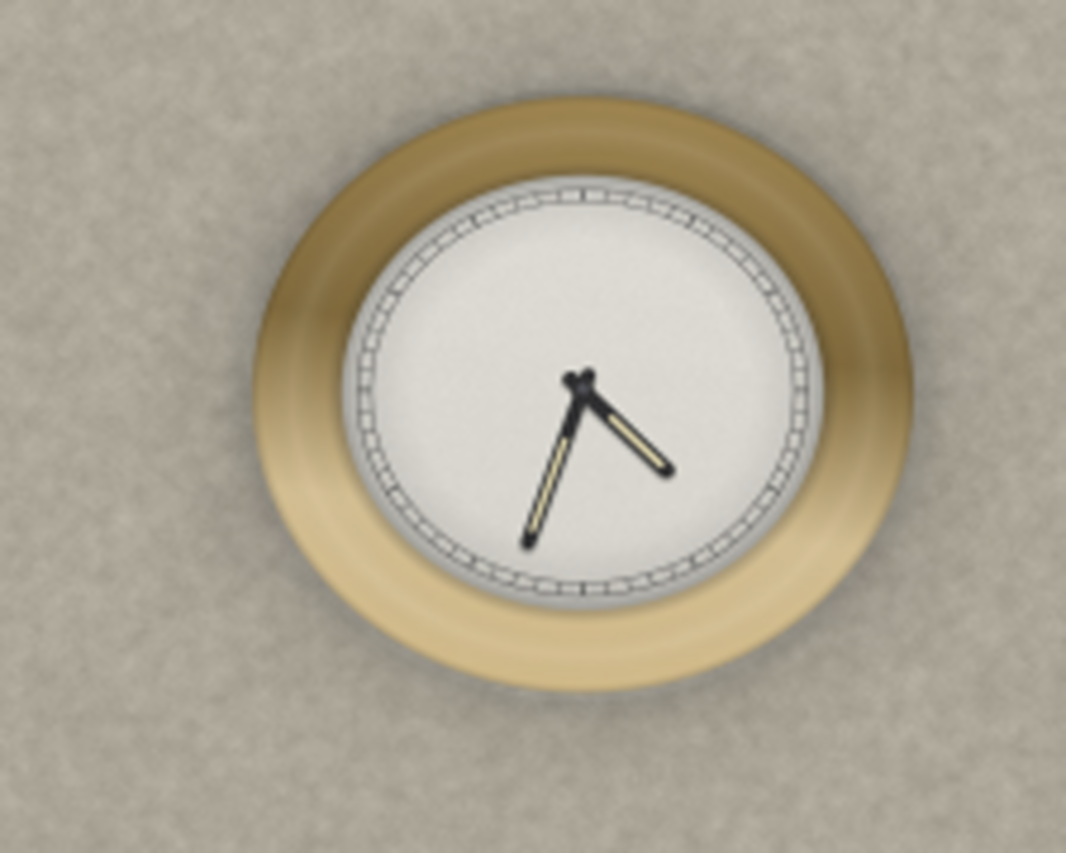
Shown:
4 h 33 min
